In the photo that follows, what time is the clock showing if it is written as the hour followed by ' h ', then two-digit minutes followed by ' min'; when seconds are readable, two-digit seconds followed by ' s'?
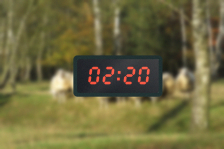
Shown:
2 h 20 min
